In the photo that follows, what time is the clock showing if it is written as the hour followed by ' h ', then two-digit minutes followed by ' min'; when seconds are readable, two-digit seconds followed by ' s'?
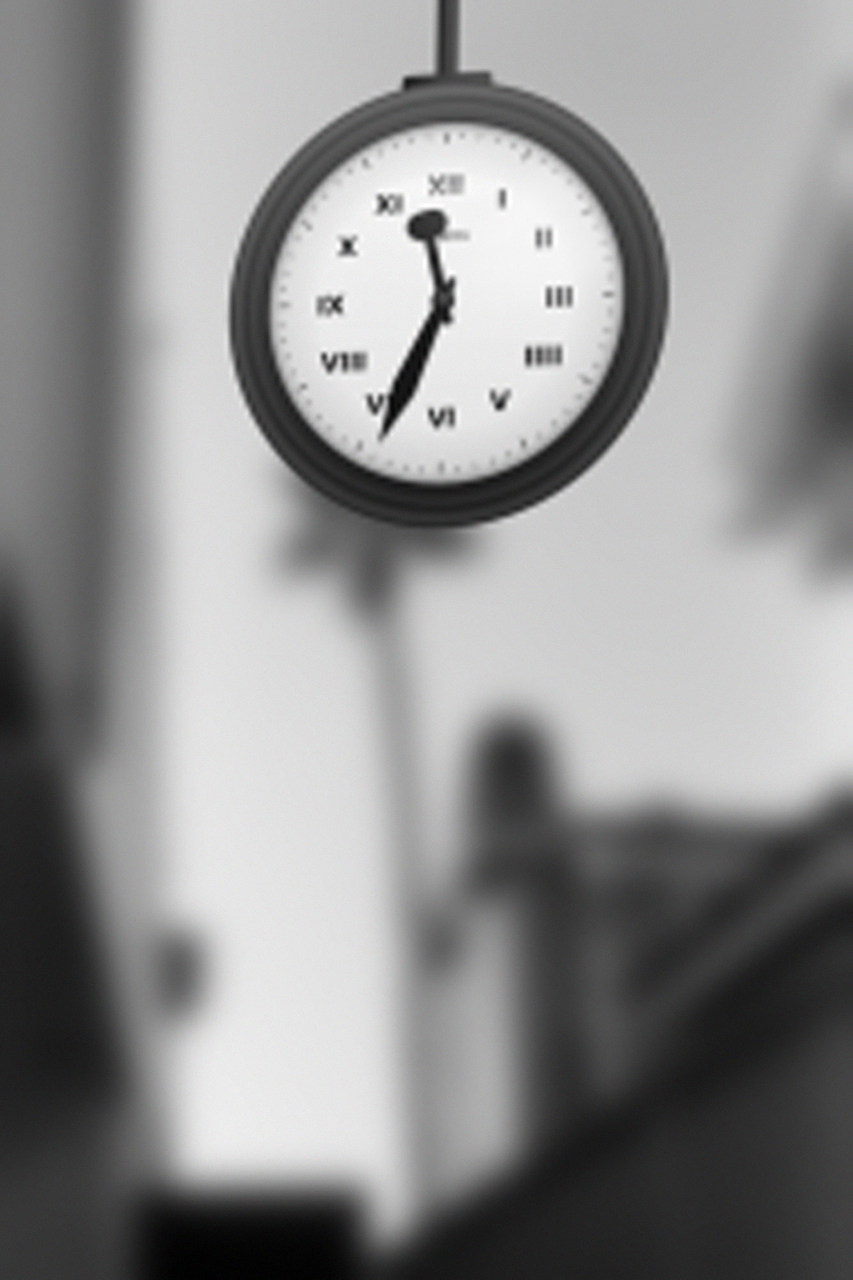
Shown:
11 h 34 min
